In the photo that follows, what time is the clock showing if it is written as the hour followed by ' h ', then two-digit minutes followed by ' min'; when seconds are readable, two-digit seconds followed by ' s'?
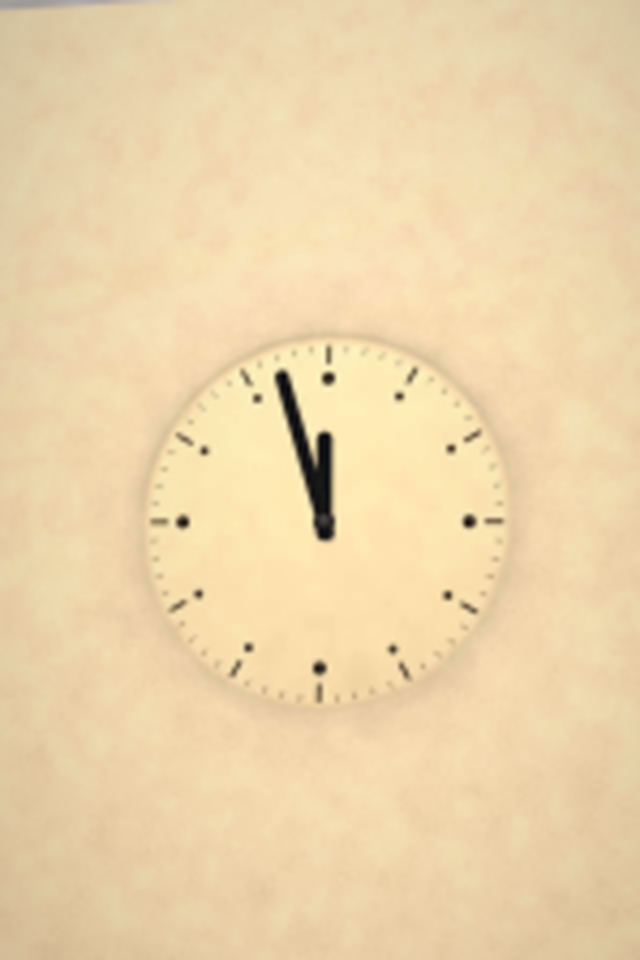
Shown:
11 h 57 min
